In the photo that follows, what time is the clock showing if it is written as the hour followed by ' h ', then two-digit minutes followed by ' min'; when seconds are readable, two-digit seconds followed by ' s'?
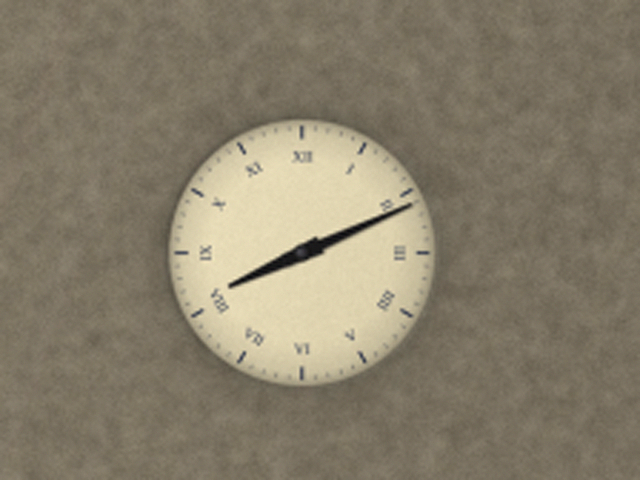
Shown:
8 h 11 min
